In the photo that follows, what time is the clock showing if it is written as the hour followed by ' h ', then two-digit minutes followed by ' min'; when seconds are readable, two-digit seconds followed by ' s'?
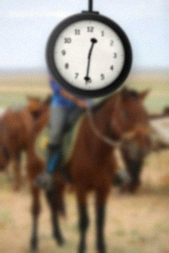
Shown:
12 h 31 min
